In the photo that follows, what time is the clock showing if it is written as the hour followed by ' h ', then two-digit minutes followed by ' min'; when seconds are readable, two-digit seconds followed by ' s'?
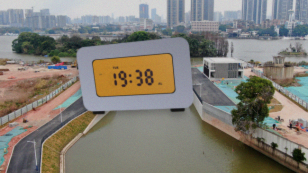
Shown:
19 h 38 min
